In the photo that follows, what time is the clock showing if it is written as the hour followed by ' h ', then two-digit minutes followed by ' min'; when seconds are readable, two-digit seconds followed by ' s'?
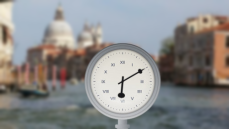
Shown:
6 h 10 min
